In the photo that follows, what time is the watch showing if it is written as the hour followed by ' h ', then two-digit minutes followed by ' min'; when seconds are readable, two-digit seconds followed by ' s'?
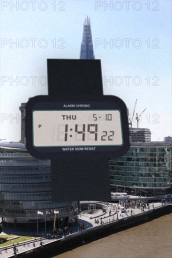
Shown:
1 h 49 min 22 s
